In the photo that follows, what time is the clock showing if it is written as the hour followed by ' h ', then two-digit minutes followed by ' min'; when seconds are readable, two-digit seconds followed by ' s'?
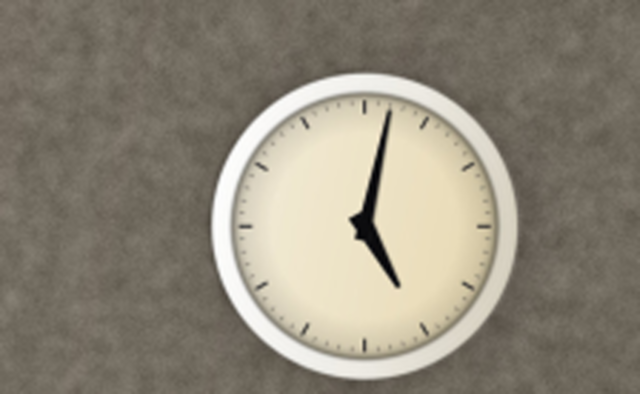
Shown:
5 h 02 min
